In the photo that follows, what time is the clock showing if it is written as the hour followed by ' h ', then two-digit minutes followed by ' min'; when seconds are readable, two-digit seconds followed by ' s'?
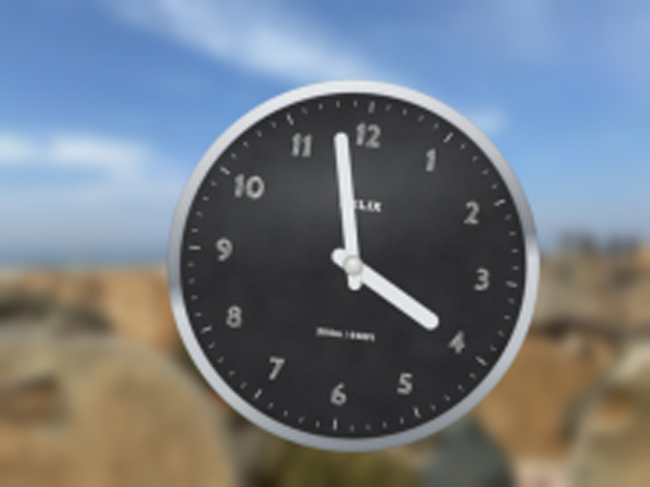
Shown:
3 h 58 min
